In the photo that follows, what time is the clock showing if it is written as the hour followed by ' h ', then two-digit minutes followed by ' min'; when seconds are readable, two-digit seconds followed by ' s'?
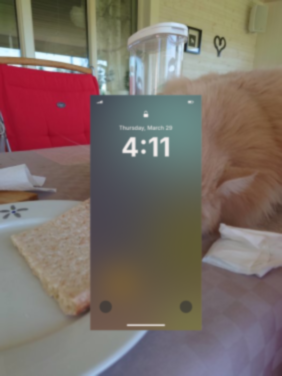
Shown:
4 h 11 min
